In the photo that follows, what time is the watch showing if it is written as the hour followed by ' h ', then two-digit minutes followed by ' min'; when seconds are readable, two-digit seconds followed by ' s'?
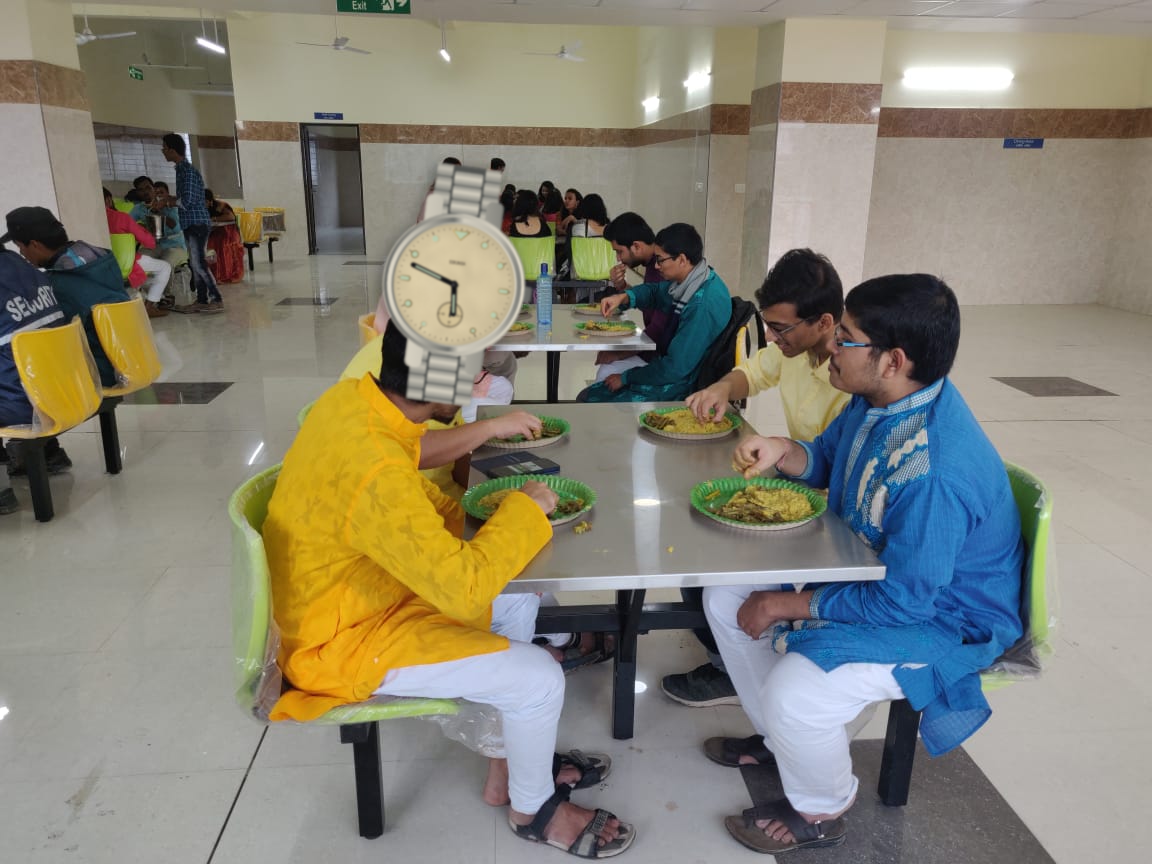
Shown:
5 h 48 min
